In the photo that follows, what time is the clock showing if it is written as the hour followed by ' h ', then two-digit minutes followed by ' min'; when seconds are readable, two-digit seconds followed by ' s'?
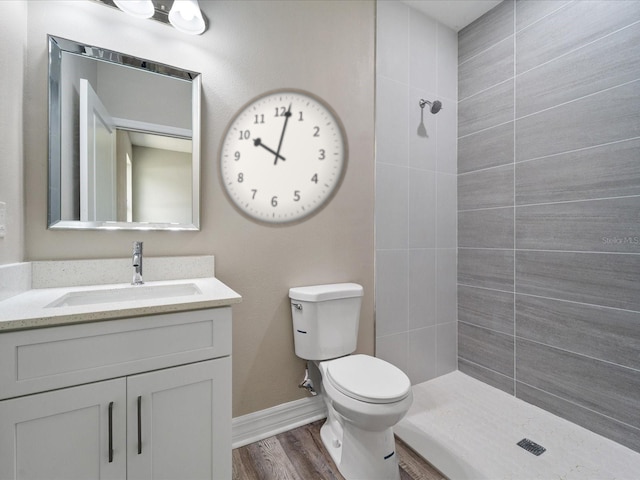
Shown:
10 h 02 min
